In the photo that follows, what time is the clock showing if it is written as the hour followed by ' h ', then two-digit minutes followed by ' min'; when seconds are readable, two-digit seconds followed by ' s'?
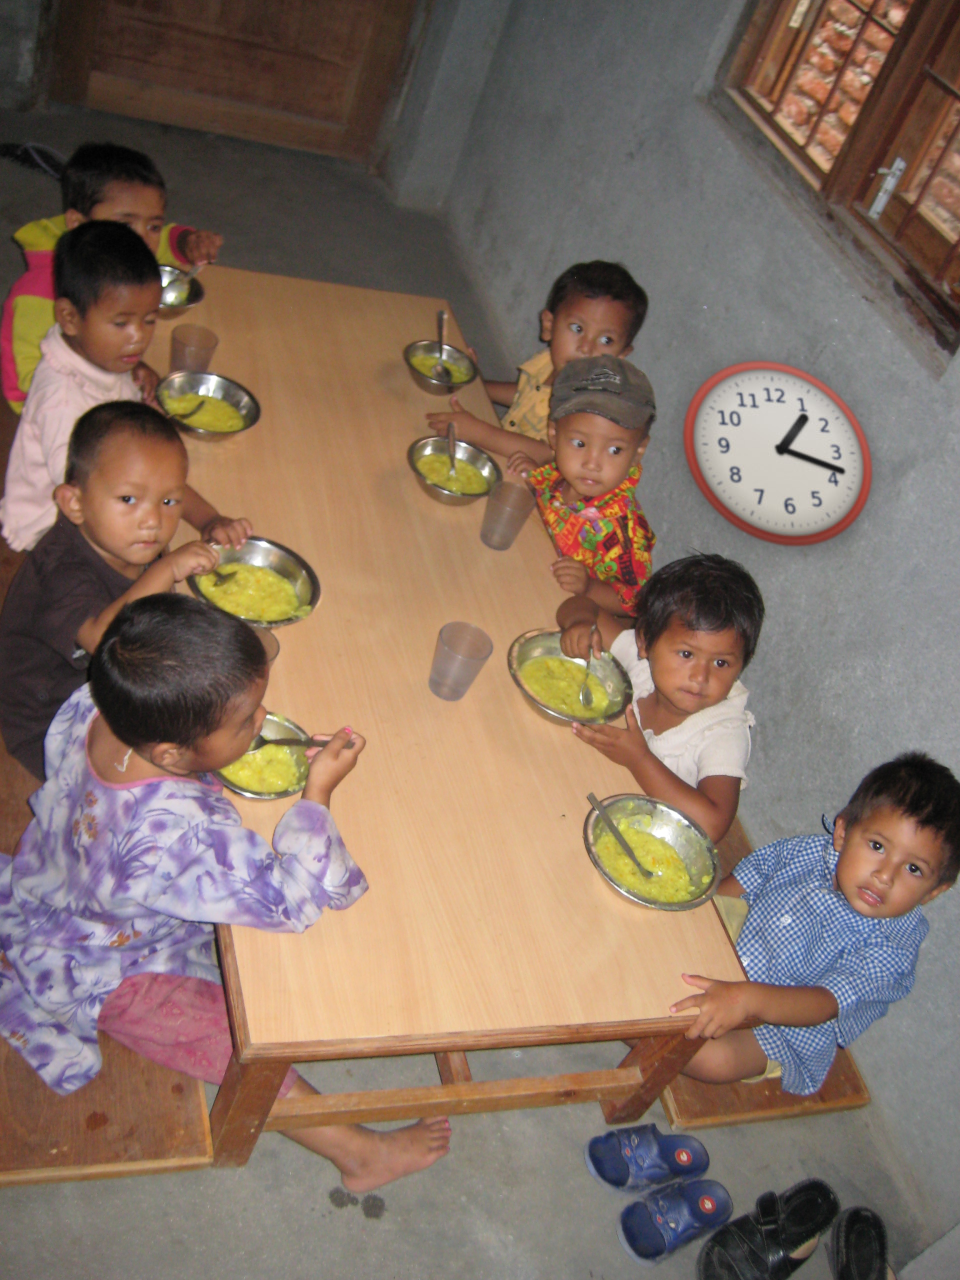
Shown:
1 h 18 min
